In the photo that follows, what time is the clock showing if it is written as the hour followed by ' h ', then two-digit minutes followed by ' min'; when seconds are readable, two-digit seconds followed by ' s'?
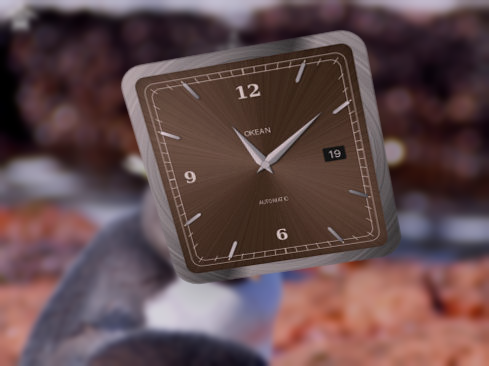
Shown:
11 h 09 min
